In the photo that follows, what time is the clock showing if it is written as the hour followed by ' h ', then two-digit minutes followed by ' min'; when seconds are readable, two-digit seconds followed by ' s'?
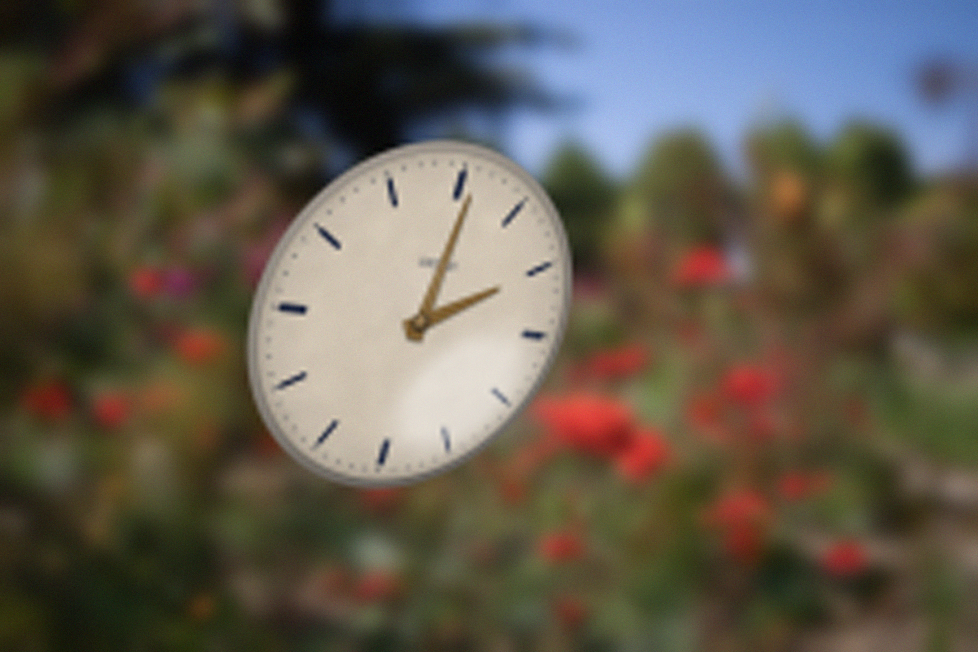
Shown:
2 h 01 min
